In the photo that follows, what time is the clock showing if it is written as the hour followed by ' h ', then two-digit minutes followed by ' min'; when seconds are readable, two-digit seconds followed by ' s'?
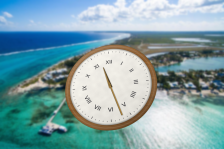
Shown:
11 h 27 min
